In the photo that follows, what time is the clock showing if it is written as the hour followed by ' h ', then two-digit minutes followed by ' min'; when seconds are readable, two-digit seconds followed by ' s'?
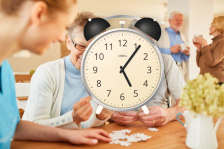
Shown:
5 h 06 min
